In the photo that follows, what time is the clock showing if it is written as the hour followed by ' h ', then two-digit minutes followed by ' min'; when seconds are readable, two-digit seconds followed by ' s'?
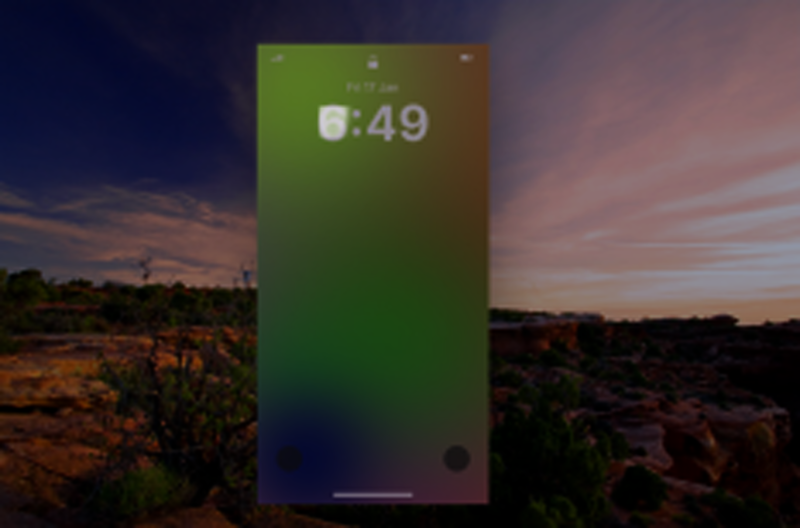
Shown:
6 h 49 min
